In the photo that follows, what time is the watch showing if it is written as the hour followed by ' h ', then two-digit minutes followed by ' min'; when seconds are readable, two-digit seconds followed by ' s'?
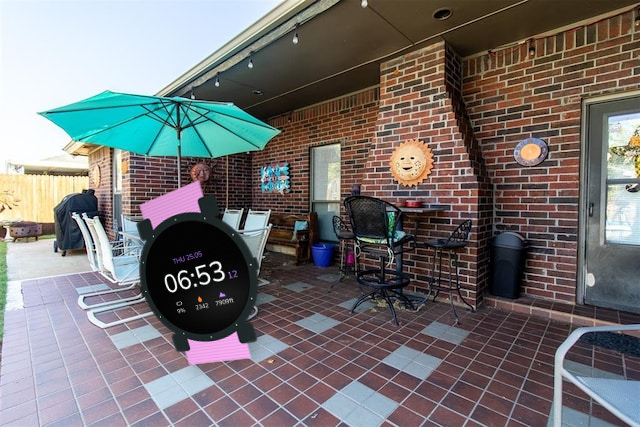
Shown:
6 h 53 min 12 s
